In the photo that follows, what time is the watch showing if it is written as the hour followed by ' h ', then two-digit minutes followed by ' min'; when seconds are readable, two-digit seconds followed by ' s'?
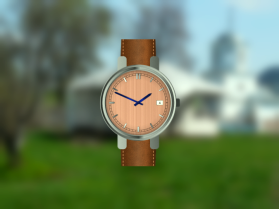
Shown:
1 h 49 min
